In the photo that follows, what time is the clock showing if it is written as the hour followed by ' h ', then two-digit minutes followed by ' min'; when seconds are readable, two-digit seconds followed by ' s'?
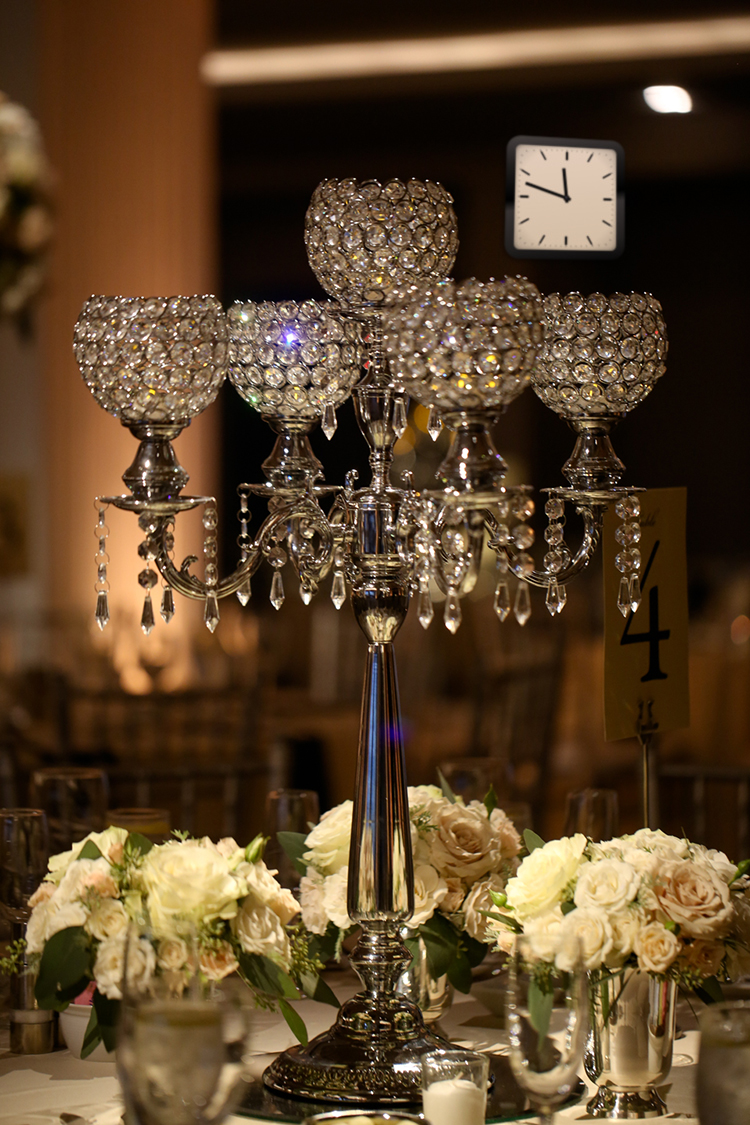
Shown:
11 h 48 min
